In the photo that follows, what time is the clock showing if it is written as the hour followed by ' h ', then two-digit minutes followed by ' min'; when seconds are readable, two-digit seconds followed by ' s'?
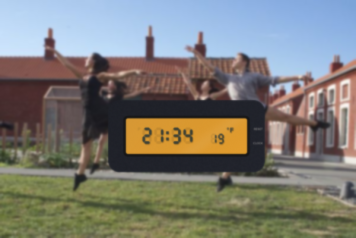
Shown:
21 h 34 min
